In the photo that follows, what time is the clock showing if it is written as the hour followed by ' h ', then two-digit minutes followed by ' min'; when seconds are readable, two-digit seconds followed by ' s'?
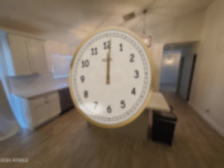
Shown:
12 h 01 min
